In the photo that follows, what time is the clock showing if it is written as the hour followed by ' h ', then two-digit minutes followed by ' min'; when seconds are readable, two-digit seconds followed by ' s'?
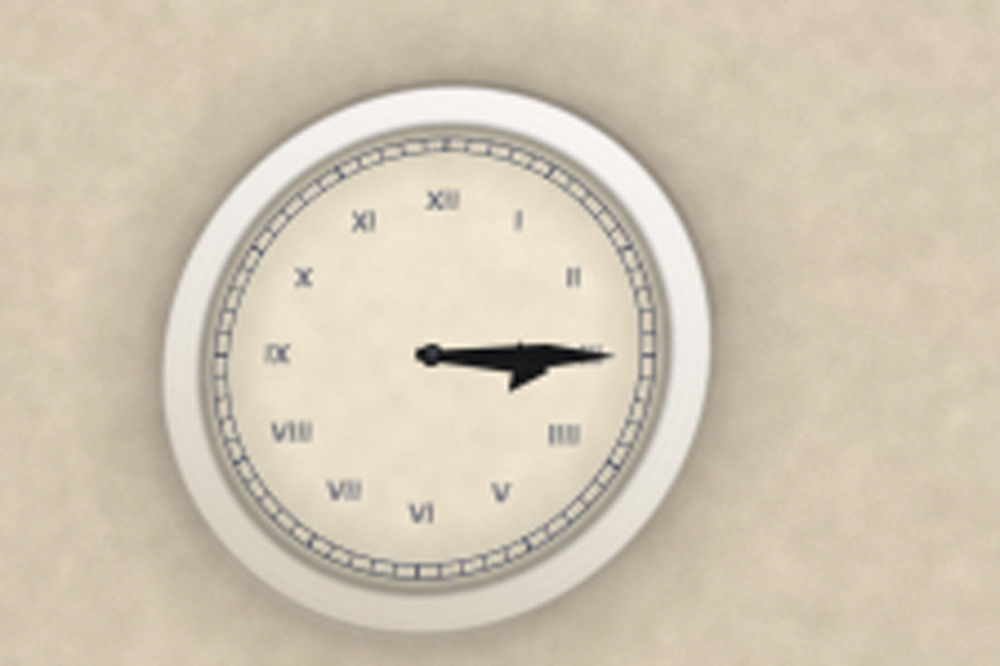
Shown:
3 h 15 min
